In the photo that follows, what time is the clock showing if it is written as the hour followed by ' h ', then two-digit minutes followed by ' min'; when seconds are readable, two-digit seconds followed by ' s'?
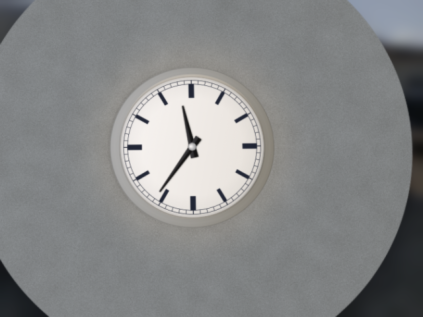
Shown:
11 h 36 min
